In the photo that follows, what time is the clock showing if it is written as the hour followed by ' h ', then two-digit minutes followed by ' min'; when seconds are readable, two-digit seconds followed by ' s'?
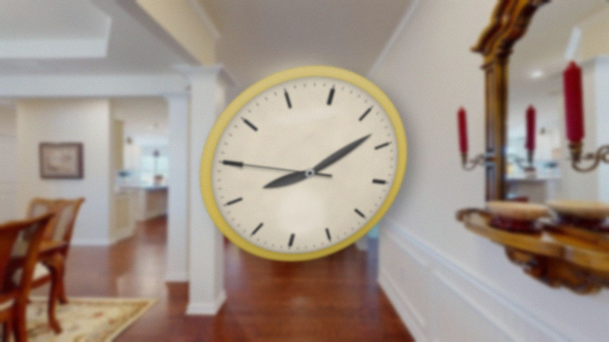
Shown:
8 h 07 min 45 s
